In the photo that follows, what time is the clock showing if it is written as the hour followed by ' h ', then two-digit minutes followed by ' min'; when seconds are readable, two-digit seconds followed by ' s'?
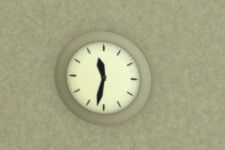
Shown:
11 h 32 min
